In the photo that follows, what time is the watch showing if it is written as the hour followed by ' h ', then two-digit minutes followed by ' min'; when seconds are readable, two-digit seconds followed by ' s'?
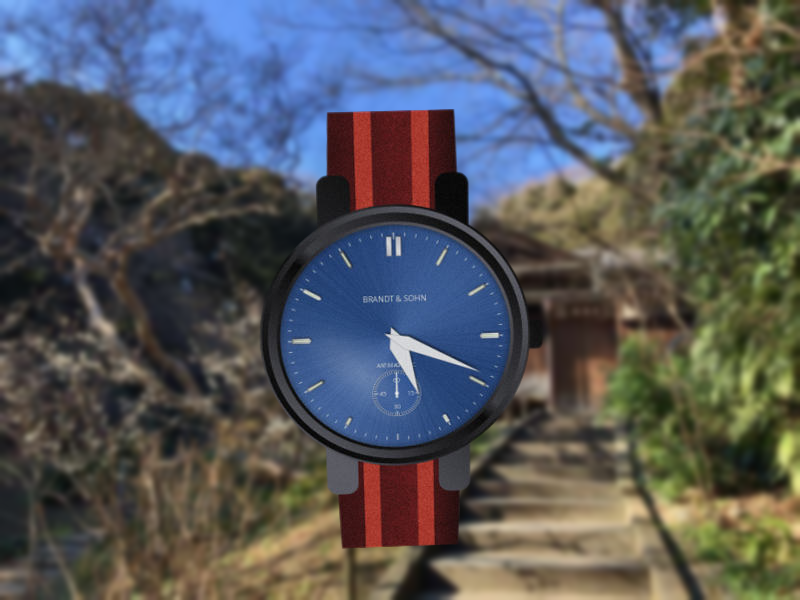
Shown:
5 h 19 min
